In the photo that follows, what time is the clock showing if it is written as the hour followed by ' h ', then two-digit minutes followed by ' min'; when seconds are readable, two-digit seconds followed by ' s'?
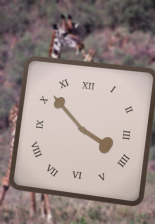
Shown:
3 h 52 min
